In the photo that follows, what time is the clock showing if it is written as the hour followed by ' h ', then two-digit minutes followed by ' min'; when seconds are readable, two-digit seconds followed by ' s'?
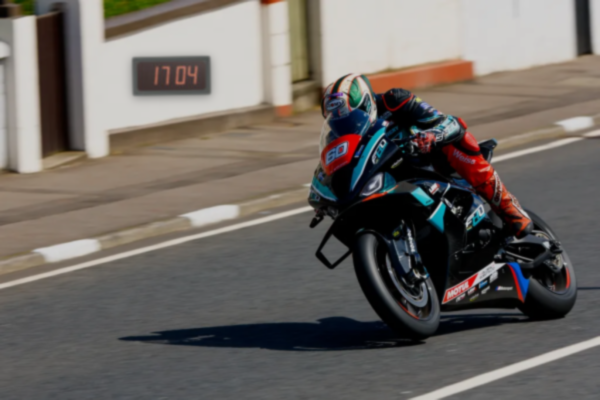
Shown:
17 h 04 min
